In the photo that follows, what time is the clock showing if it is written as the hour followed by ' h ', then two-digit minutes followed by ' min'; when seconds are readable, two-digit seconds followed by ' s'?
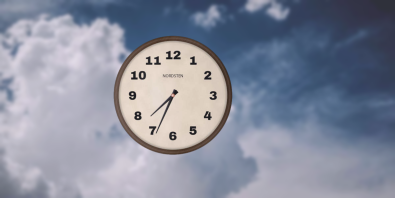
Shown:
7 h 34 min
